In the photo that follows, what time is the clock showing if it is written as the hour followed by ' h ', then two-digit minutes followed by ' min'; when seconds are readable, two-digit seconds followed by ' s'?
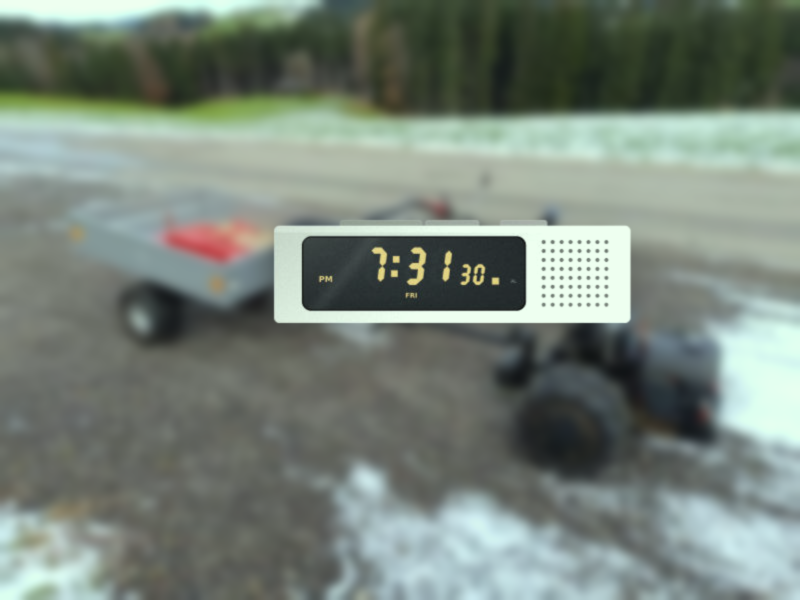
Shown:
7 h 31 min 30 s
